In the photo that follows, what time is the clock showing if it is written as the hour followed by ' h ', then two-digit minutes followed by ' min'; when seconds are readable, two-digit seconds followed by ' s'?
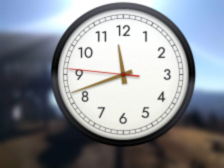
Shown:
11 h 41 min 46 s
